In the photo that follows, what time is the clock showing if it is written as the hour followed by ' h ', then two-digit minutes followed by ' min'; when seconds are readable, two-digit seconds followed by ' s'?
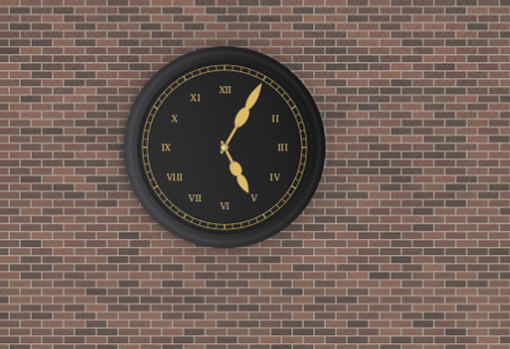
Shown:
5 h 05 min
